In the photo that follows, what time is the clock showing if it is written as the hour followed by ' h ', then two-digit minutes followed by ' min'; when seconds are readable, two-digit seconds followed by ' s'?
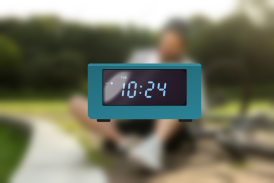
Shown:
10 h 24 min
